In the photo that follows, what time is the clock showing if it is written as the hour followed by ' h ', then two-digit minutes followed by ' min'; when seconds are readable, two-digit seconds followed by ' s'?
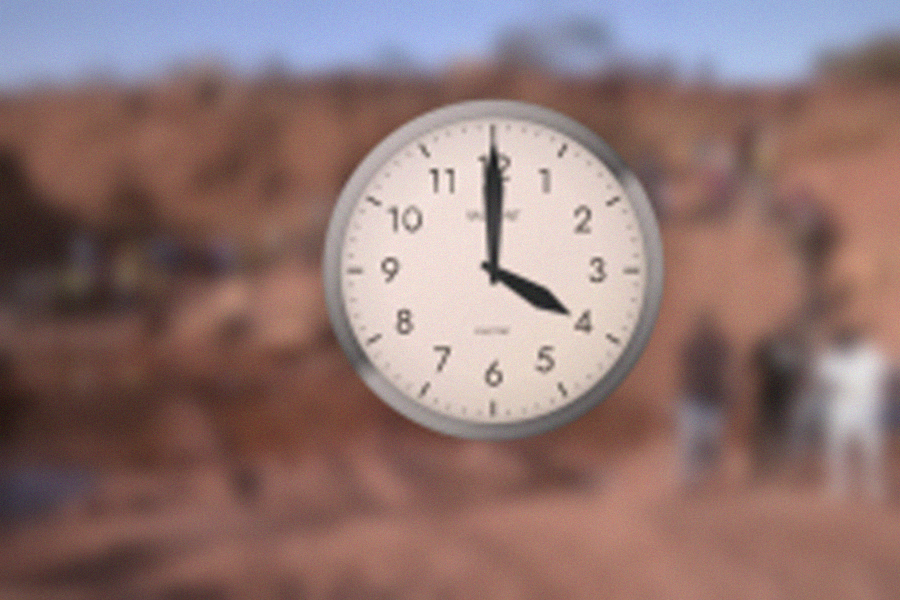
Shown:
4 h 00 min
